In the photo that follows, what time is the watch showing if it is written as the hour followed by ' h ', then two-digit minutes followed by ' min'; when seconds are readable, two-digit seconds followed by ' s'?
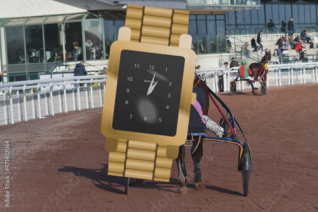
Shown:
1 h 02 min
